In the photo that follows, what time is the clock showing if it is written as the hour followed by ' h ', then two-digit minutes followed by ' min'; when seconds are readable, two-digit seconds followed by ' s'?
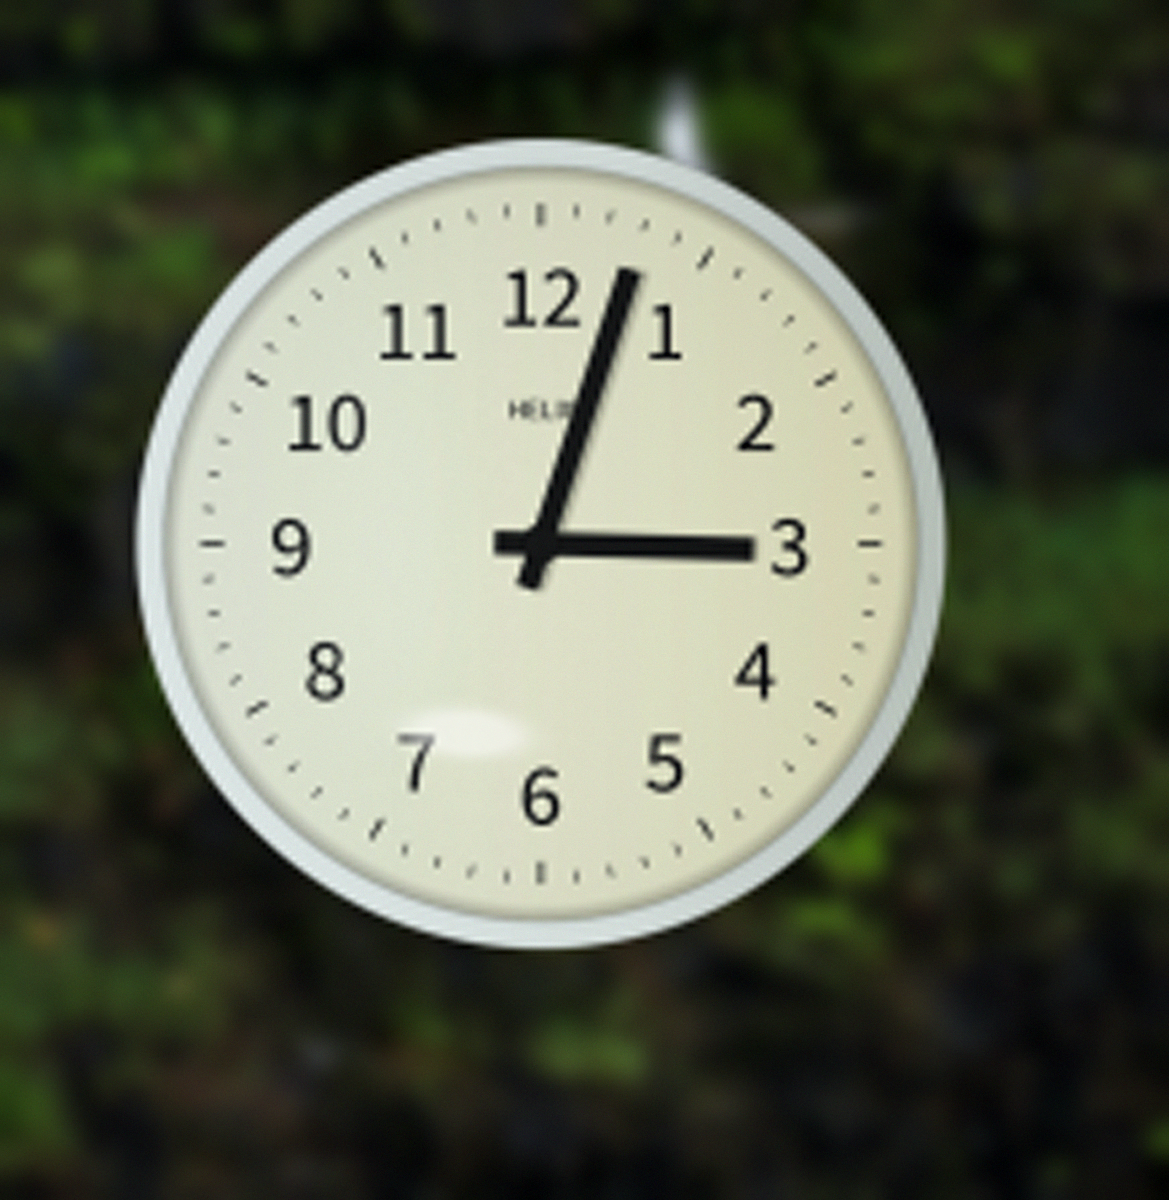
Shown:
3 h 03 min
